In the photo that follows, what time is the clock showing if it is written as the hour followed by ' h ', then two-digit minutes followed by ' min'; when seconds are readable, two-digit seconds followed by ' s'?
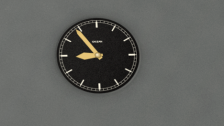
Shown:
8 h 54 min
